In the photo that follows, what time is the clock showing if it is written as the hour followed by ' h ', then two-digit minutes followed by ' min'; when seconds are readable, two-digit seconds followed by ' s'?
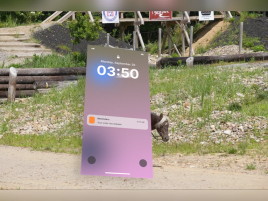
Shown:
3 h 50 min
